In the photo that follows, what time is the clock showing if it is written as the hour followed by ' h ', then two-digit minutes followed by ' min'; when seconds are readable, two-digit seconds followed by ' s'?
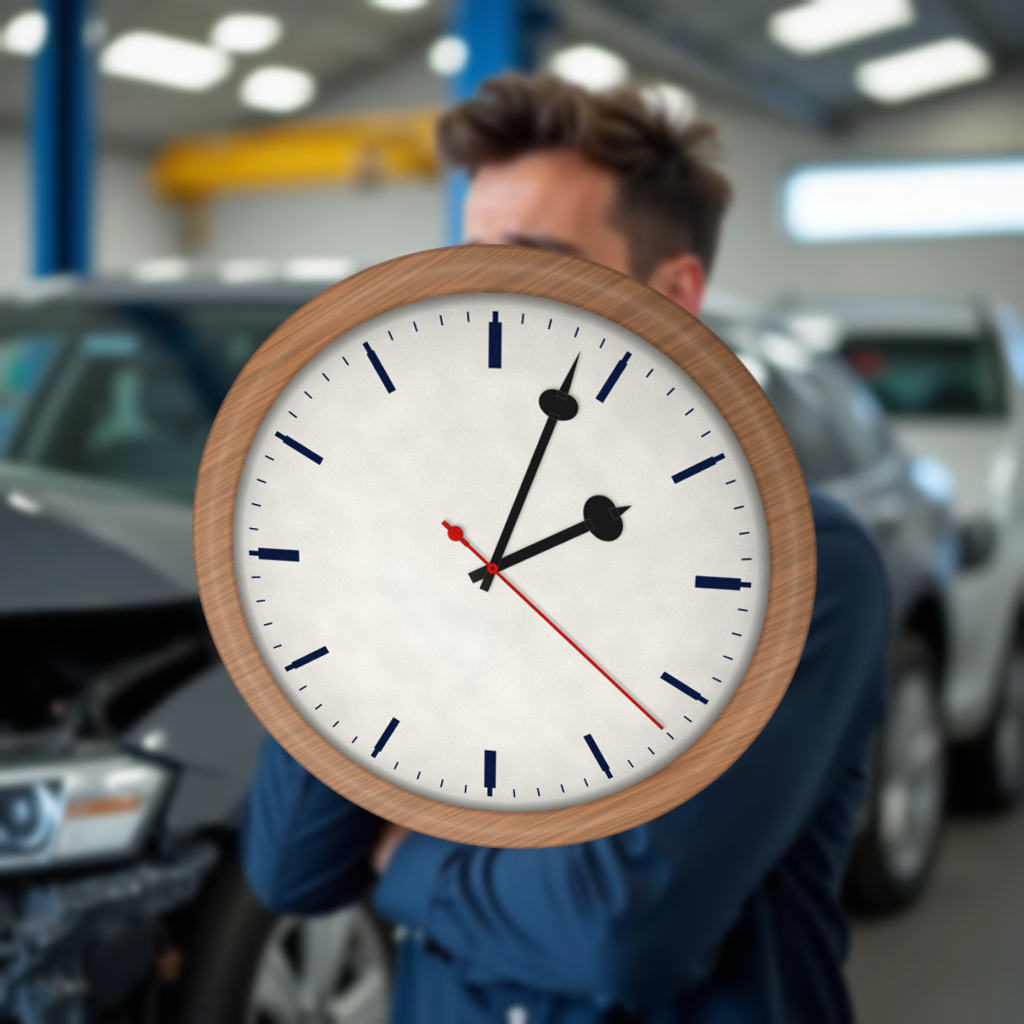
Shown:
2 h 03 min 22 s
